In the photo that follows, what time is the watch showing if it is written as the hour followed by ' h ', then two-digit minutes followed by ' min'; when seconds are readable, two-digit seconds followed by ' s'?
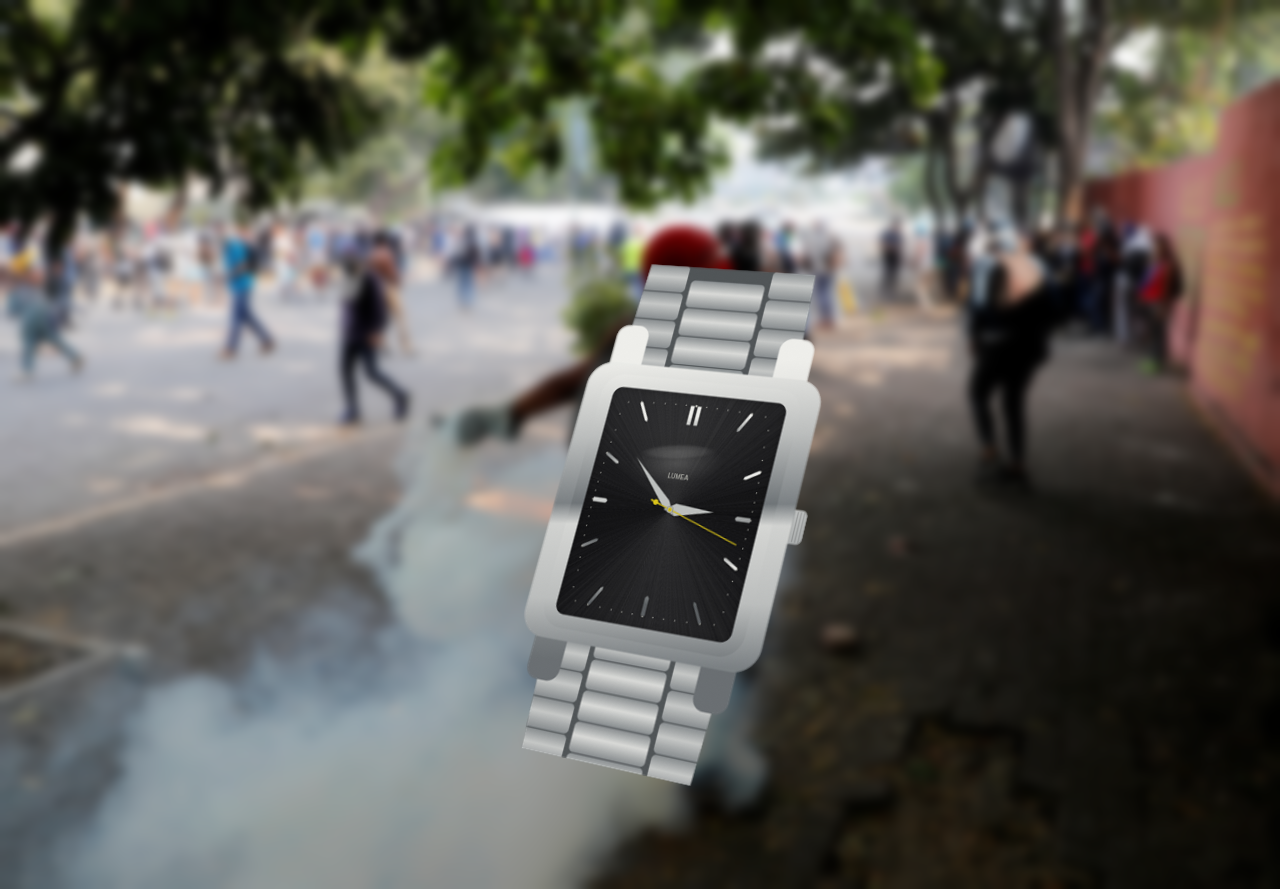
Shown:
2 h 52 min 18 s
